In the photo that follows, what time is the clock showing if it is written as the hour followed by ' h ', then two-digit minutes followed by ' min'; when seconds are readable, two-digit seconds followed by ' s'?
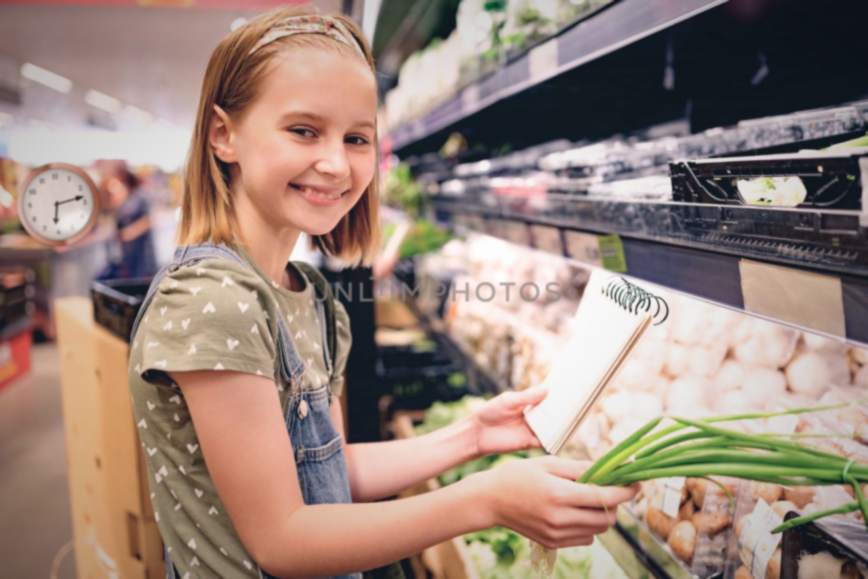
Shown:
6 h 13 min
